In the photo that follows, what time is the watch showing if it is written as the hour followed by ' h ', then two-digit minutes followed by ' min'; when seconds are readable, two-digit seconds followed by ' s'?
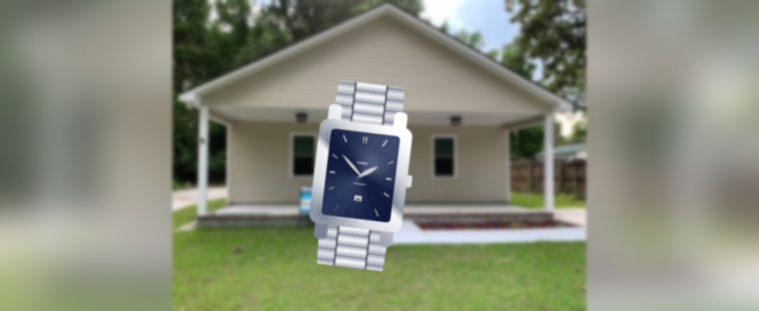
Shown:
1 h 52 min
